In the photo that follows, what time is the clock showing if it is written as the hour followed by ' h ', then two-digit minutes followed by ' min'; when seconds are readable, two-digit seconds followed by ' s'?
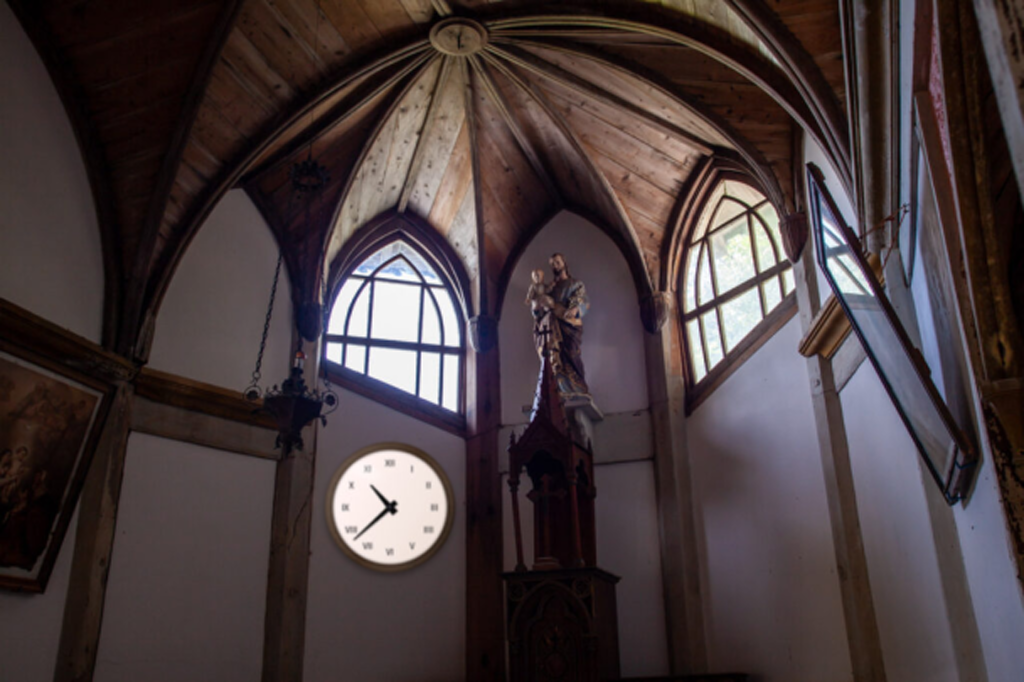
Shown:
10 h 38 min
